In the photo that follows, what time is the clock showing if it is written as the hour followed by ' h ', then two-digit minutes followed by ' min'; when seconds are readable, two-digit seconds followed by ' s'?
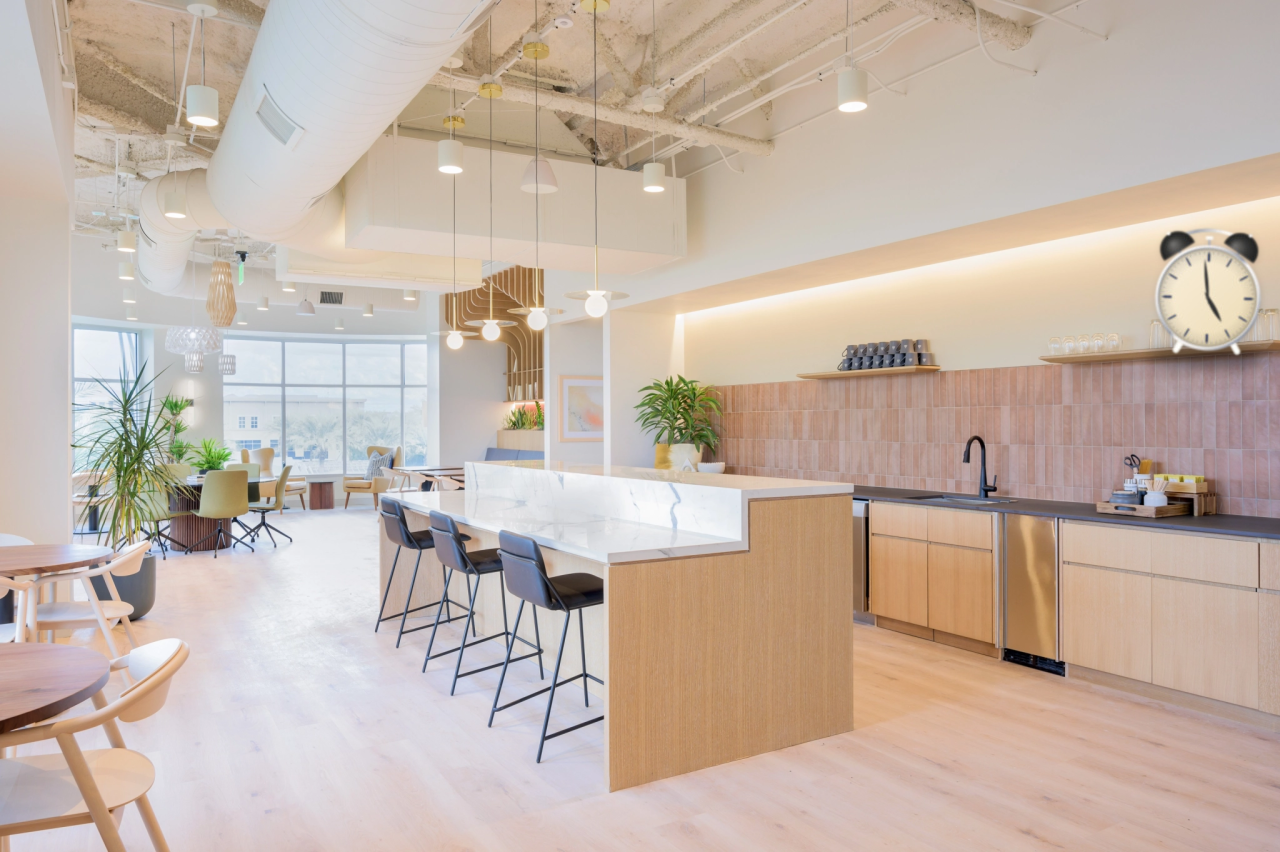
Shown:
4 h 59 min
